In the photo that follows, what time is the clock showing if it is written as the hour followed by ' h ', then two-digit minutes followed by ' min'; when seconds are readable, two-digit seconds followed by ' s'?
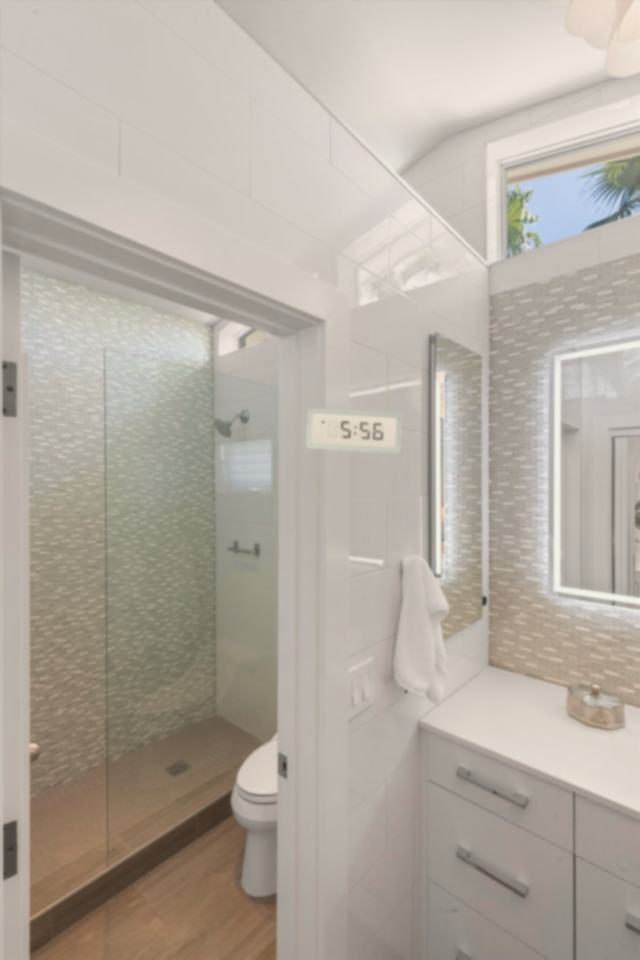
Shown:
5 h 56 min
